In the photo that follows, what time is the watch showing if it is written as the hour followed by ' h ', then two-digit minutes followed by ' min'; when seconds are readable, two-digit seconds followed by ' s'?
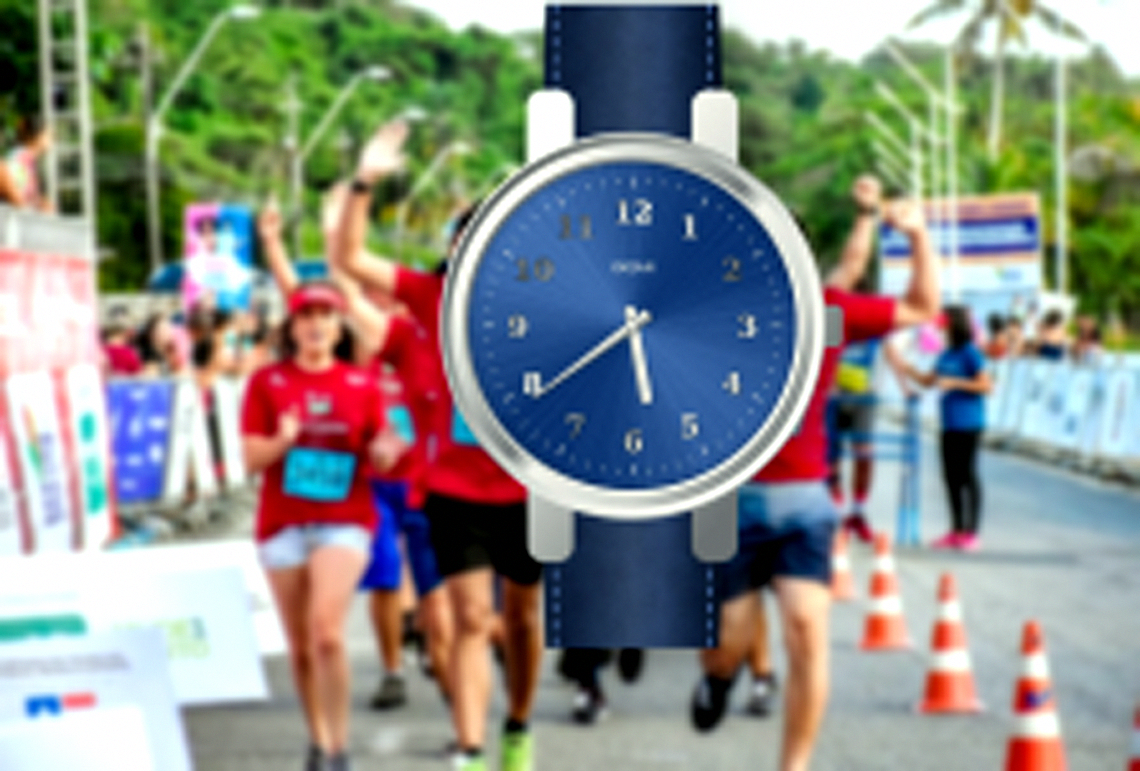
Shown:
5 h 39 min
